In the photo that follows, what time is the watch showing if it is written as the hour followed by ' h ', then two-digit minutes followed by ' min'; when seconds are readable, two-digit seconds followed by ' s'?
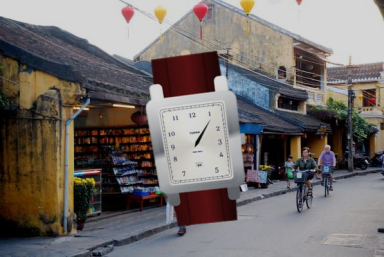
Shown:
1 h 06 min
